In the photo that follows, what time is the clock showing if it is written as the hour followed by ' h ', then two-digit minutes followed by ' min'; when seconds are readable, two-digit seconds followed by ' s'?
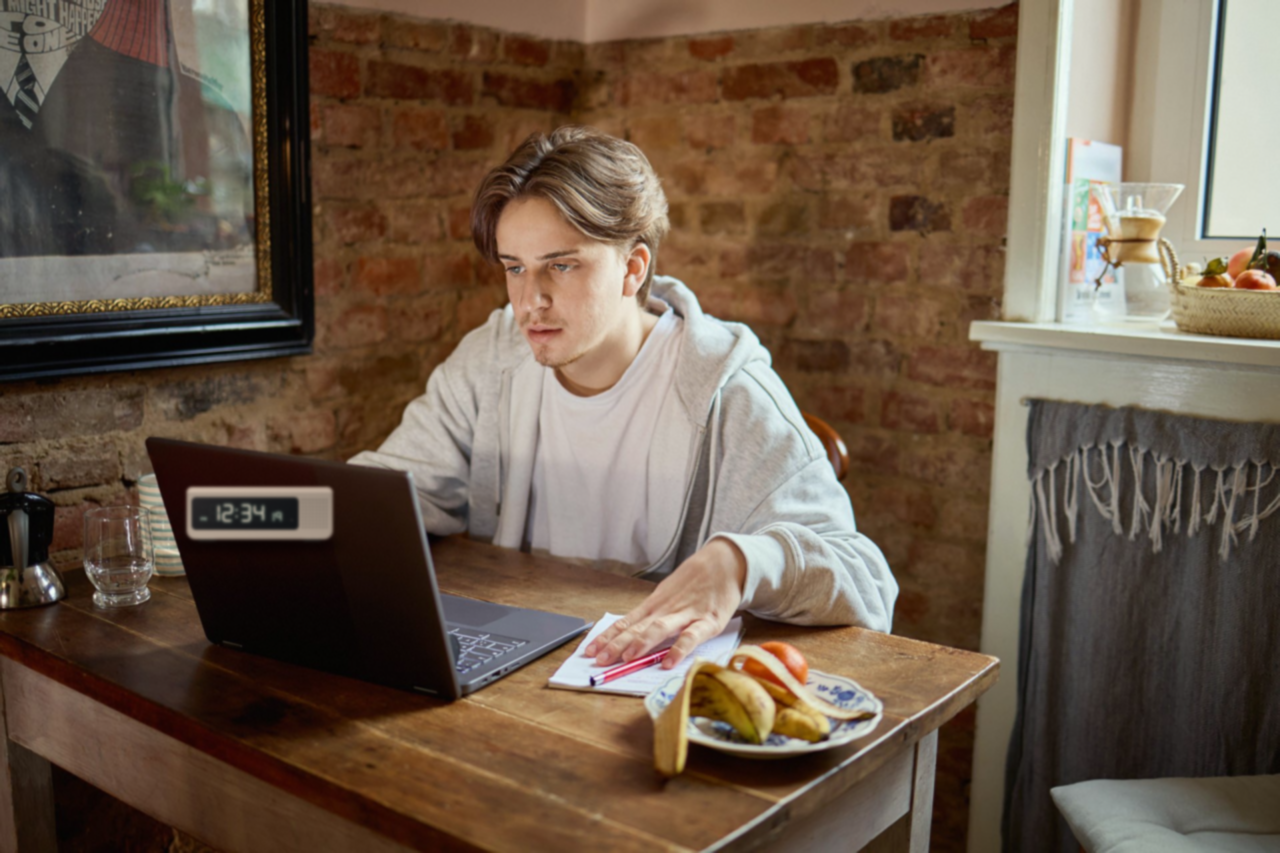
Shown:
12 h 34 min
